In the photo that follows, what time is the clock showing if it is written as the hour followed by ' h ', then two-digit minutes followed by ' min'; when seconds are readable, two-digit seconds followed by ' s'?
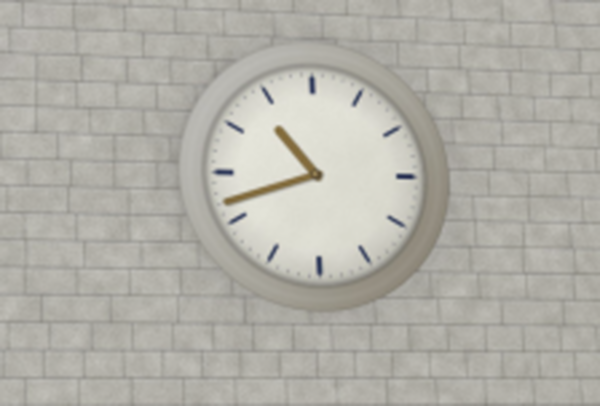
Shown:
10 h 42 min
